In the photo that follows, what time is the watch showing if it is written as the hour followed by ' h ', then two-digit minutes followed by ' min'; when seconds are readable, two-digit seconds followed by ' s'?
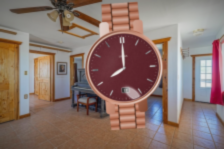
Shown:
8 h 00 min
